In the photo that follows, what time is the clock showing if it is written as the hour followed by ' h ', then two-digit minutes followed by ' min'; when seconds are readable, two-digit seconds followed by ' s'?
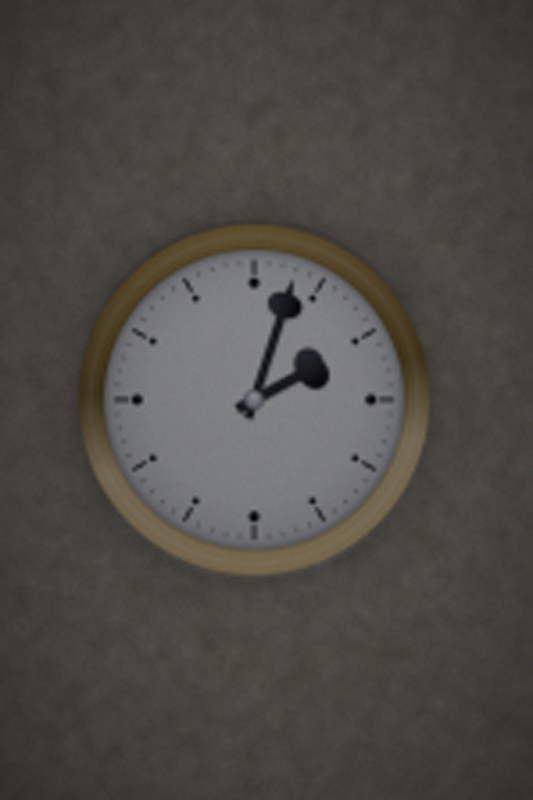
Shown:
2 h 03 min
